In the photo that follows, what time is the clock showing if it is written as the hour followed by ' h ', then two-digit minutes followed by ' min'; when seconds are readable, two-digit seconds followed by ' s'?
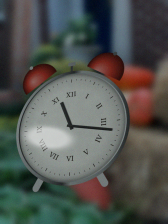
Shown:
11 h 17 min
